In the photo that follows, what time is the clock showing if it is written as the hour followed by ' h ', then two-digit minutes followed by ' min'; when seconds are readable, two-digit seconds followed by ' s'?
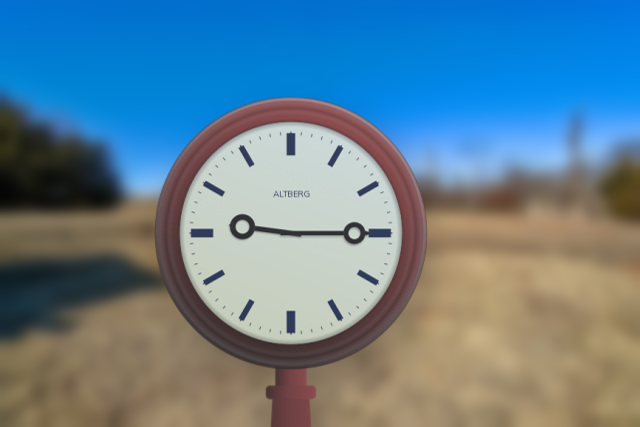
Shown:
9 h 15 min
